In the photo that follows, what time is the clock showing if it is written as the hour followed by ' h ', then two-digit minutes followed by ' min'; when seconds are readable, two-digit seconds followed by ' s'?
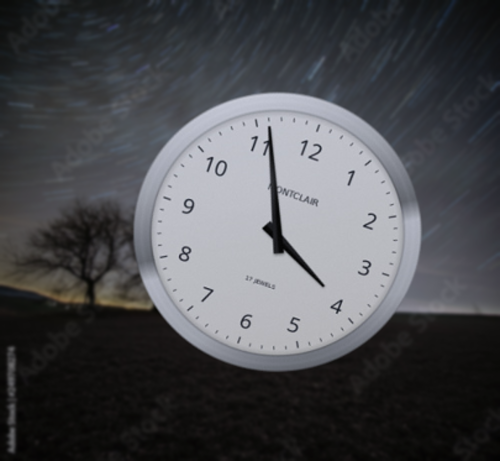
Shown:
3 h 56 min
